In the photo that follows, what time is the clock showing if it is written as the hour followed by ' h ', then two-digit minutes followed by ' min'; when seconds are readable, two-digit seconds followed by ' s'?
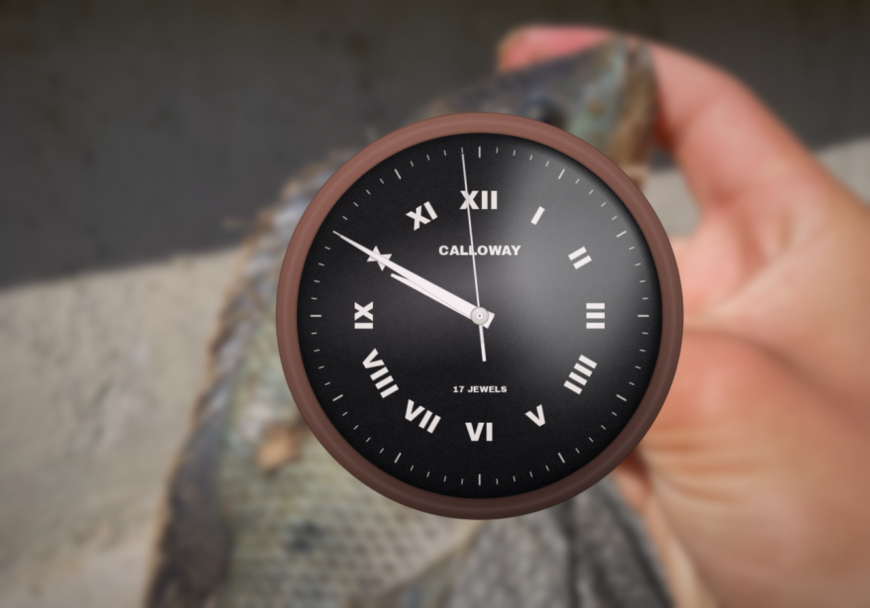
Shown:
9 h 49 min 59 s
